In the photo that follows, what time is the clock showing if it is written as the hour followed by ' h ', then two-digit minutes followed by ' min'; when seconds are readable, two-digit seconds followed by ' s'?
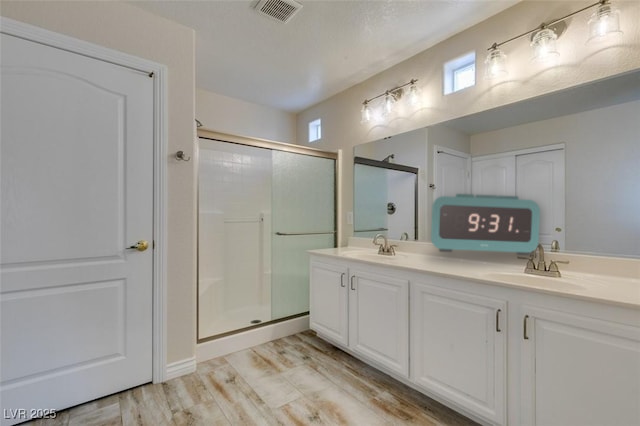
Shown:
9 h 31 min
